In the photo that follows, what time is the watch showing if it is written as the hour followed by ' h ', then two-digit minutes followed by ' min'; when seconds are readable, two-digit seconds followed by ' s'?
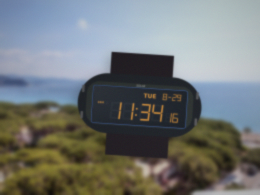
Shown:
11 h 34 min
